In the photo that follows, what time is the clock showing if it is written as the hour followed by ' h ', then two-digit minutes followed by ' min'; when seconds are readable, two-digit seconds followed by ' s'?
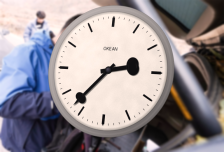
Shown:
2 h 37 min
